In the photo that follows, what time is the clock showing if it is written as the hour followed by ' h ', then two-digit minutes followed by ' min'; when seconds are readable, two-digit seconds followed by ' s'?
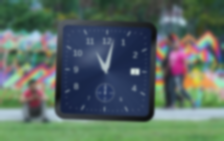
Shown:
11 h 02 min
